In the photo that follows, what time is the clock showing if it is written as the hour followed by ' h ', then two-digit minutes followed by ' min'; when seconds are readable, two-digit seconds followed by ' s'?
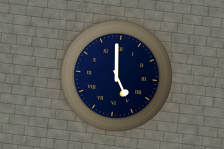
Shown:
4 h 59 min
